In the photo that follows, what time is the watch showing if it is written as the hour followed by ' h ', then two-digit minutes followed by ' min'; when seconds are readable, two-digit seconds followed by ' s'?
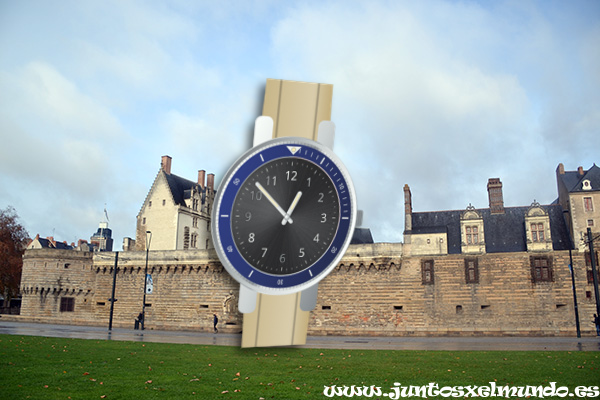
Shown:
12 h 52 min
